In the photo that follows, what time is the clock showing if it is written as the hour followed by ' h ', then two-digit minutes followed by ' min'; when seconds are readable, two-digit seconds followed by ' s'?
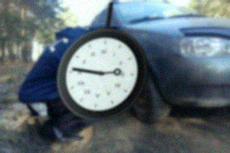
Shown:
2 h 46 min
